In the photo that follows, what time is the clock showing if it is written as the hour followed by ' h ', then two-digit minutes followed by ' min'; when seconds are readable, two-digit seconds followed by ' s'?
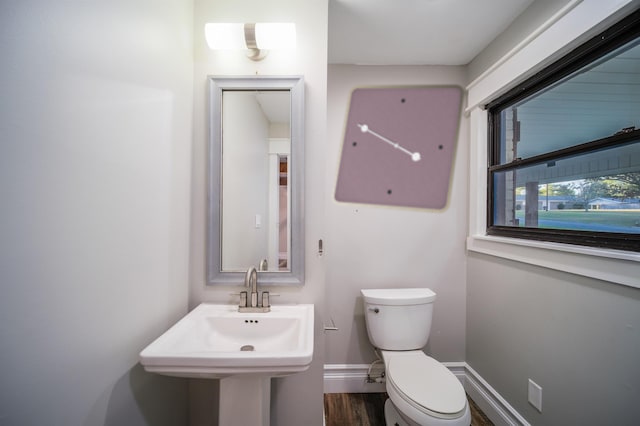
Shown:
3 h 49 min
